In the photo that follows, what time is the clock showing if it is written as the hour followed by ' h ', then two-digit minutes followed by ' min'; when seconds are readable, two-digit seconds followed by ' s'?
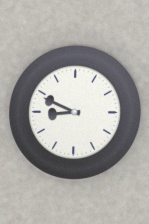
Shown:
8 h 49 min
